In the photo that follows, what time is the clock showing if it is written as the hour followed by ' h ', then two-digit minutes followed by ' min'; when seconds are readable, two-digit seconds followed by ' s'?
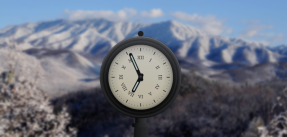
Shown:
6 h 56 min
